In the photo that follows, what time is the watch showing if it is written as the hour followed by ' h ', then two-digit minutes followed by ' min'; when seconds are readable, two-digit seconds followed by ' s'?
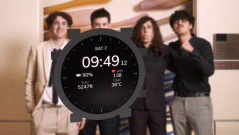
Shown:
9 h 49 min
